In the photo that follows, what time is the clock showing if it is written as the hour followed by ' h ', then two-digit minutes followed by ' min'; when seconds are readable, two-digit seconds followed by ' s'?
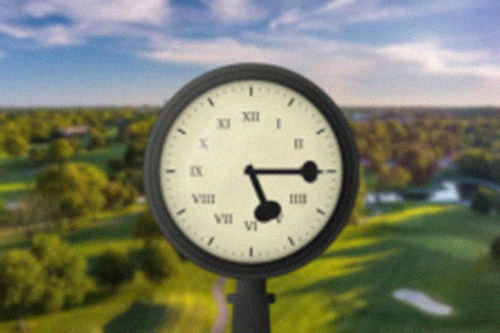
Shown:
5 h 15 min
